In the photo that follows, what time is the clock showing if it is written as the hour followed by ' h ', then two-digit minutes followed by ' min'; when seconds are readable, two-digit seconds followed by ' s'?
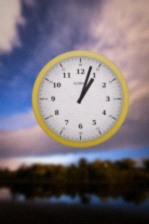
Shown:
1 h 03 min
